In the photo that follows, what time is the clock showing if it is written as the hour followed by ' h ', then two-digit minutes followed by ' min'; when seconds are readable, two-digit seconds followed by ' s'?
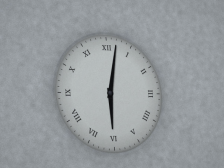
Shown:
6 h 02 min
